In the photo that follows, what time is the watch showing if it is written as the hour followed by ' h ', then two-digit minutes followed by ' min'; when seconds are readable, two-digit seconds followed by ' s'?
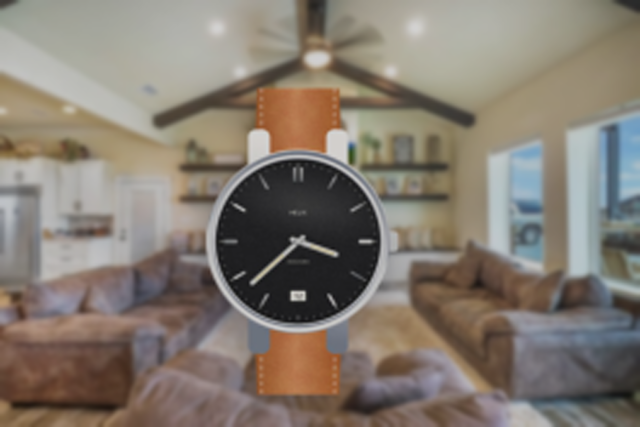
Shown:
3 h 38 min
